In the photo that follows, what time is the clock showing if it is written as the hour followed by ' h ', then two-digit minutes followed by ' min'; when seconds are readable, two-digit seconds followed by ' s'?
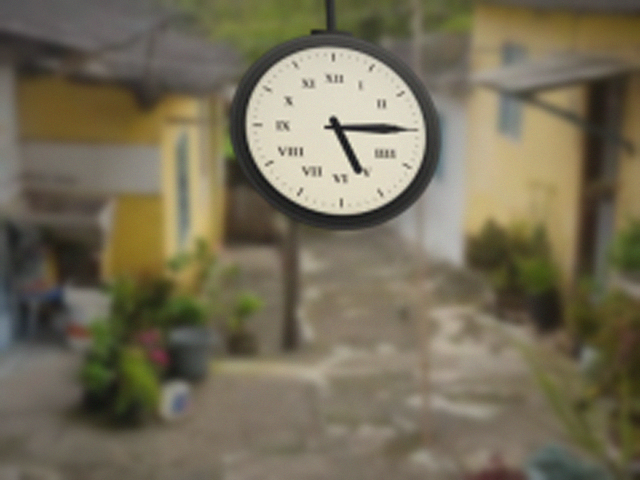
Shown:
5 h 15 min
